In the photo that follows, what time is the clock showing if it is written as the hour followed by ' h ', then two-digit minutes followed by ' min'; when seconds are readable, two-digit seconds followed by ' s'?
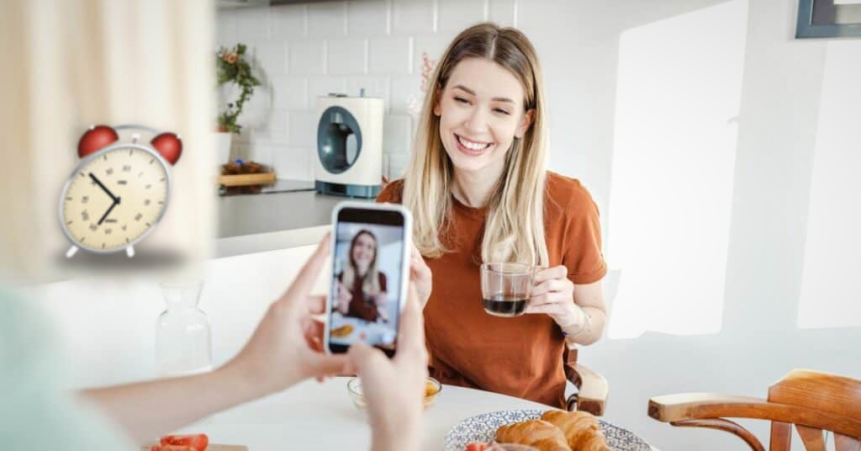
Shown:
6 h 51 min
